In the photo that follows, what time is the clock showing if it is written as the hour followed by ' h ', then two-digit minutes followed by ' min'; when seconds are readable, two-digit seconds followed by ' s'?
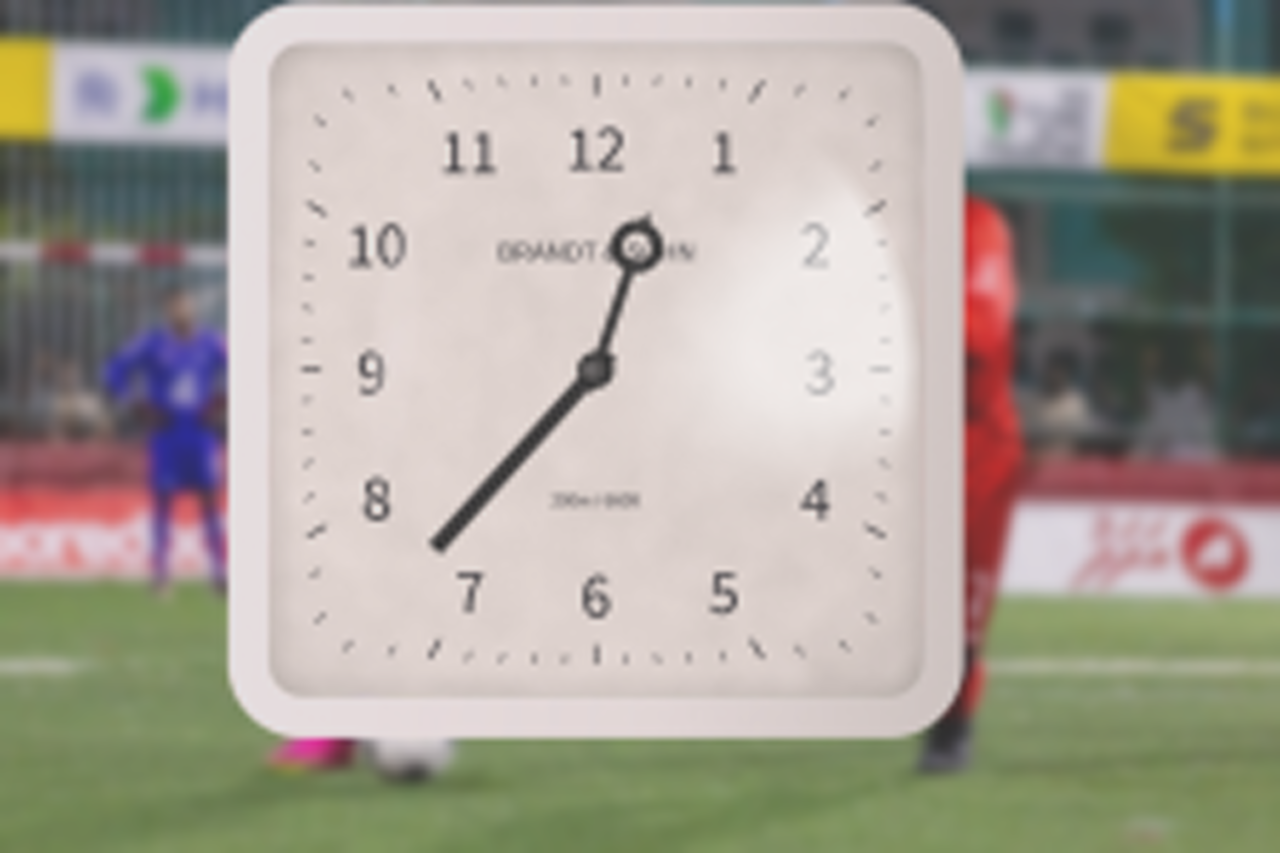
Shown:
12 h 37 min
